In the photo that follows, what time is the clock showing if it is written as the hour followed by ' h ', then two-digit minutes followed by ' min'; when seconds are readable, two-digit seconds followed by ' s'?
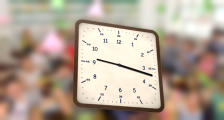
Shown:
9 h 17 min
